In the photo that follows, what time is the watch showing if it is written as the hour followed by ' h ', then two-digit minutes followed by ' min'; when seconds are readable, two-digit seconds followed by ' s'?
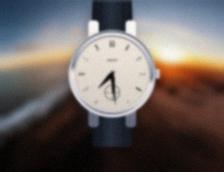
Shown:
7 h 29 min
